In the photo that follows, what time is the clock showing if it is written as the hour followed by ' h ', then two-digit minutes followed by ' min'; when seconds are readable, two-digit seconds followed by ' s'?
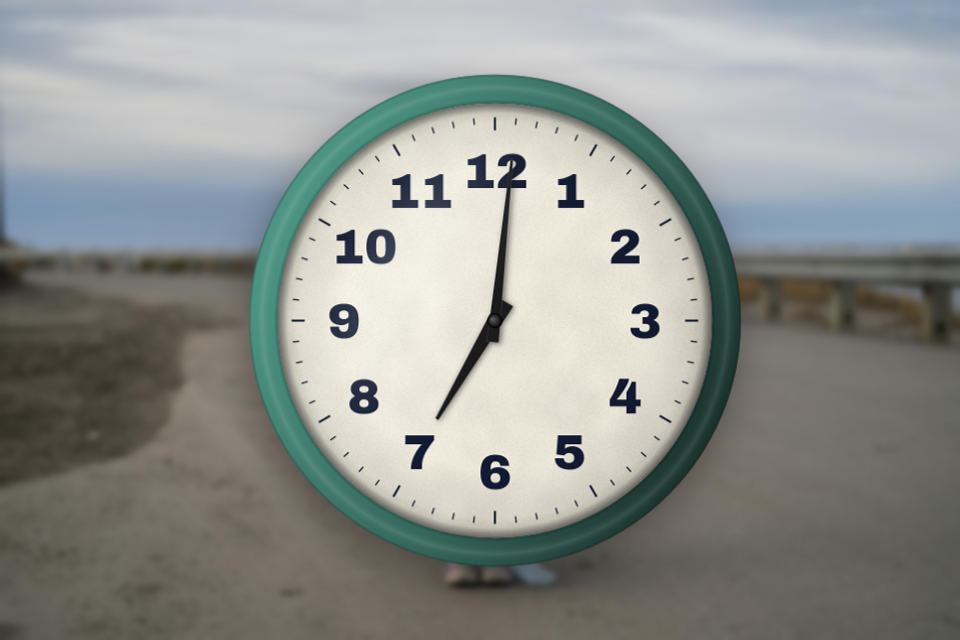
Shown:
7 h 01 min
